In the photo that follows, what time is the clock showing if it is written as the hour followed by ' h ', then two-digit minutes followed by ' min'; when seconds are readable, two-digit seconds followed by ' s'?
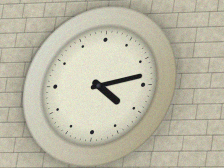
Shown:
4 h 13 min
